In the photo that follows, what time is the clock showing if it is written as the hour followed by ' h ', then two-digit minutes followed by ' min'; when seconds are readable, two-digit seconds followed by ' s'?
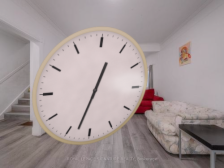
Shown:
12 h 33 min
